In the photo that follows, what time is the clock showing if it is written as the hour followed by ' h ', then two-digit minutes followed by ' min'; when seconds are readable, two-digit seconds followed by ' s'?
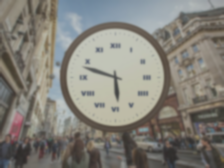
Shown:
5 h 48 min
